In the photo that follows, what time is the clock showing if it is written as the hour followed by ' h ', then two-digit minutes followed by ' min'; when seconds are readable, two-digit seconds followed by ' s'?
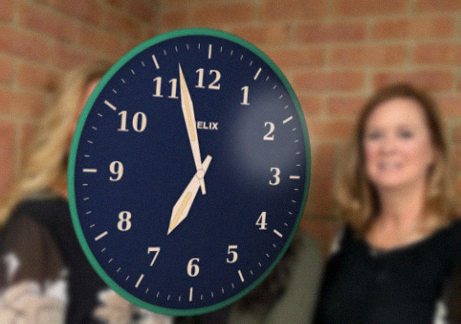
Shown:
6 h 57 min
